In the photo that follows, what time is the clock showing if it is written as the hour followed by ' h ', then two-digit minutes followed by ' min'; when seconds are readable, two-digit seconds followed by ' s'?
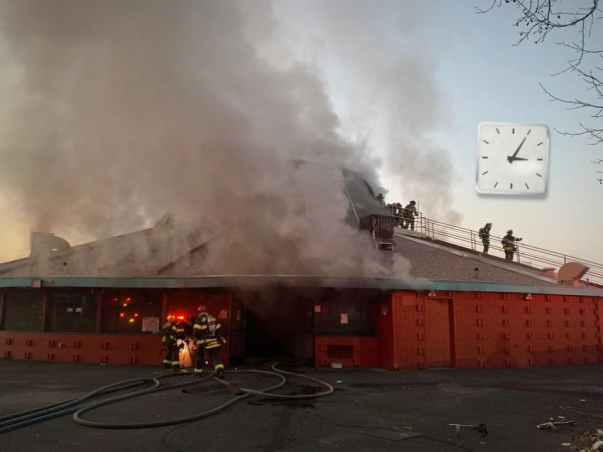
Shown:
3 h 05 min
